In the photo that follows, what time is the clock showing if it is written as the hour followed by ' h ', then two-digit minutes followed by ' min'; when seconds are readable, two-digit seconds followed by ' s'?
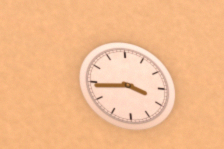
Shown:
3 h 44 min
